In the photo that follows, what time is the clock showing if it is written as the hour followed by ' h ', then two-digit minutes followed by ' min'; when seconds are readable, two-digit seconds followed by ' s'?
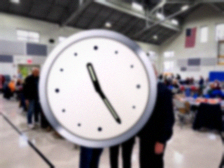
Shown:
11 h 25 min
